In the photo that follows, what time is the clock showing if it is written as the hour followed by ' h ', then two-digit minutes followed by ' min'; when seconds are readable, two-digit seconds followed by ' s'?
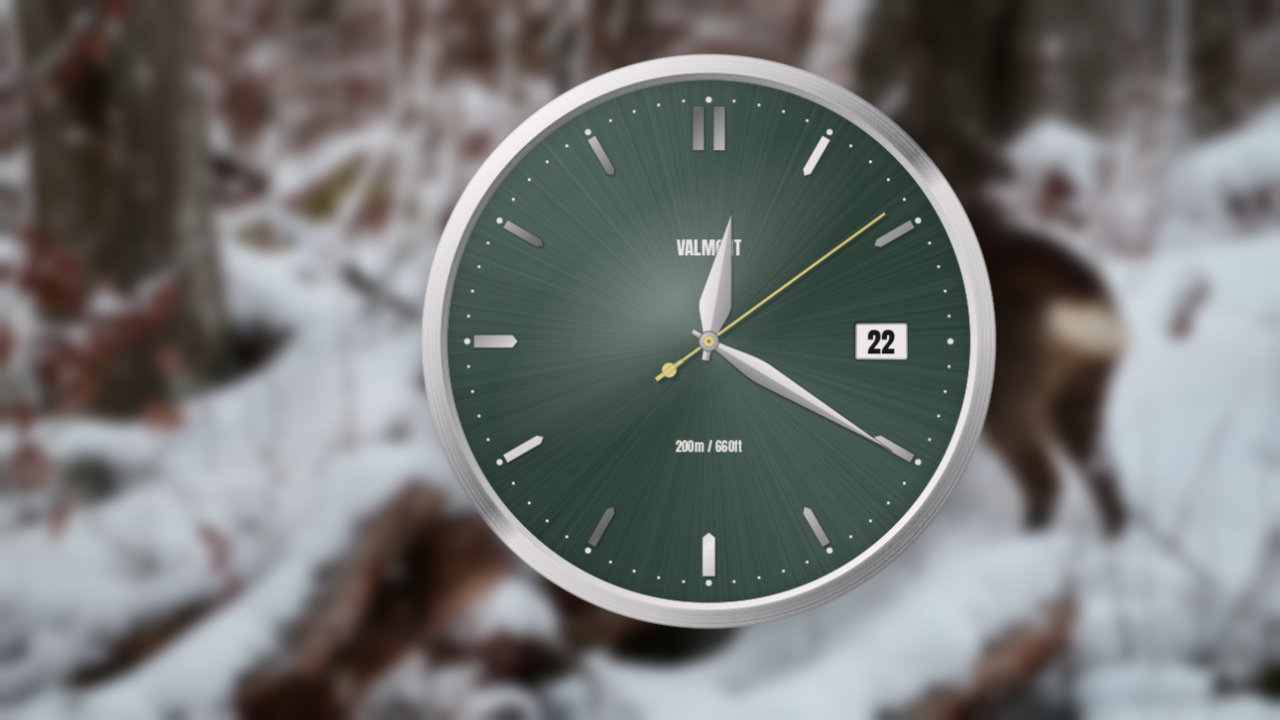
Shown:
12 h 20 min 09 s
